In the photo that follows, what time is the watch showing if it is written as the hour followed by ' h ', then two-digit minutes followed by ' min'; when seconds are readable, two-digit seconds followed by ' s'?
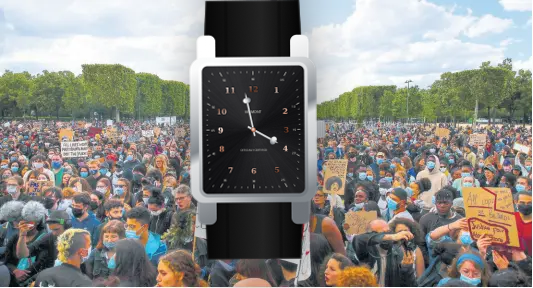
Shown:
3 h 58 min
